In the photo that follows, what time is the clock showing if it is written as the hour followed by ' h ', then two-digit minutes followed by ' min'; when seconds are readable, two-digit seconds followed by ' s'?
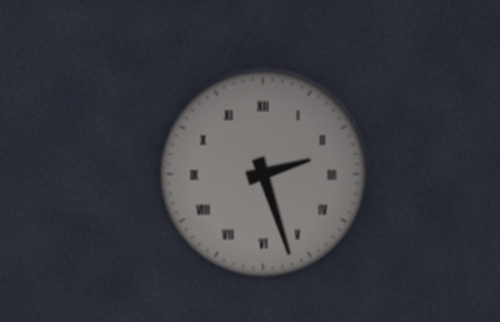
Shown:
2 h 27 min
